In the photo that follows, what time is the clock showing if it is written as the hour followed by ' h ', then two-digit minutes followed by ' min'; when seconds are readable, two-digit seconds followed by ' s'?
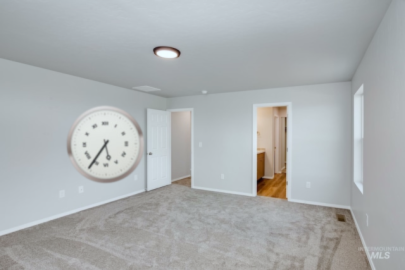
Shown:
5 h 36 min
